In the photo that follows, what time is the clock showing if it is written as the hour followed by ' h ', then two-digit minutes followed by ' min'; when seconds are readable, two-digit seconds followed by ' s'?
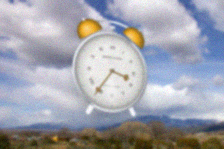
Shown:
3 h 36 min
